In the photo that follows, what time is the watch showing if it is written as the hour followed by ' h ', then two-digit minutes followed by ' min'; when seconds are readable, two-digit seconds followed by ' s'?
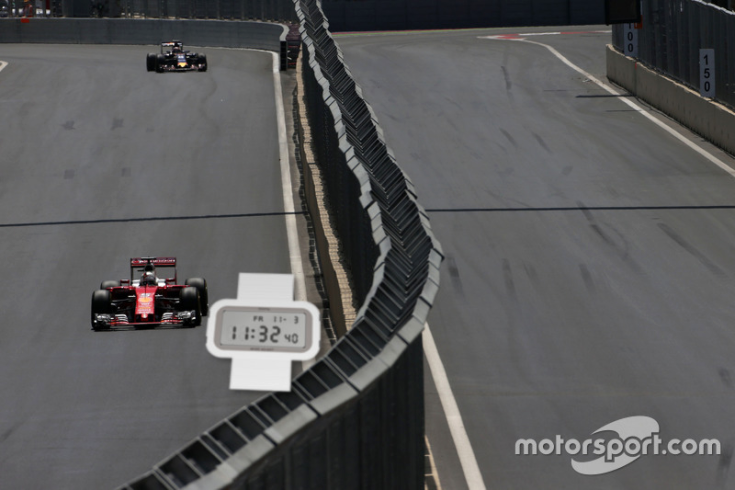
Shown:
11 h 32 min 40 s
